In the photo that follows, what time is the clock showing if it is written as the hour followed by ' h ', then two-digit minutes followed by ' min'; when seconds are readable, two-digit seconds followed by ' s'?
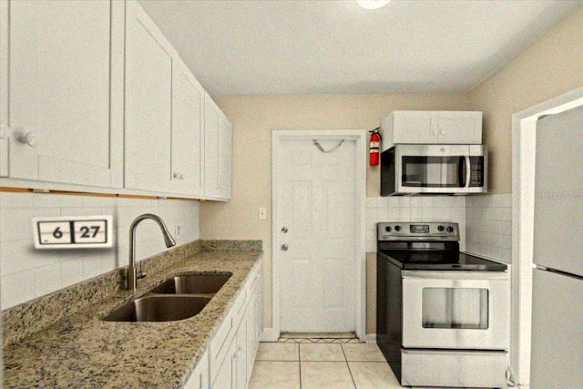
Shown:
6 h 27 min
